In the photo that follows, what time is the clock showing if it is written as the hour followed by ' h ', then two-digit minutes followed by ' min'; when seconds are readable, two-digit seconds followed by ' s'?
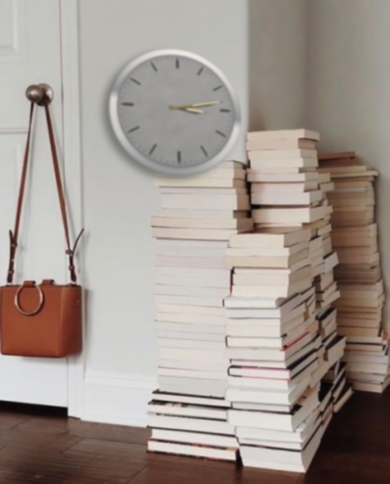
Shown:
3 h 13 min
